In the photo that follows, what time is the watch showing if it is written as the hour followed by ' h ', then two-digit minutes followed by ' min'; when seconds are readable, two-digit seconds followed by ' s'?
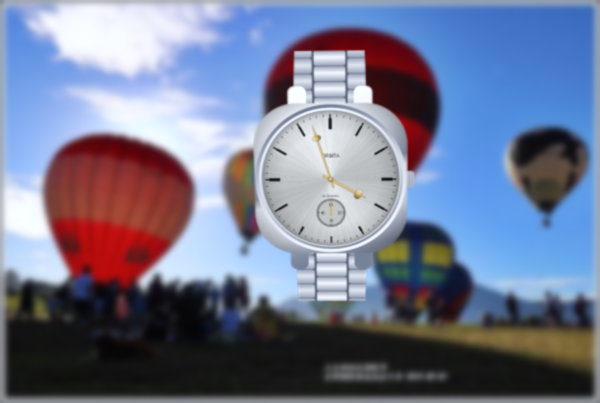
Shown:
3 h 57 min
